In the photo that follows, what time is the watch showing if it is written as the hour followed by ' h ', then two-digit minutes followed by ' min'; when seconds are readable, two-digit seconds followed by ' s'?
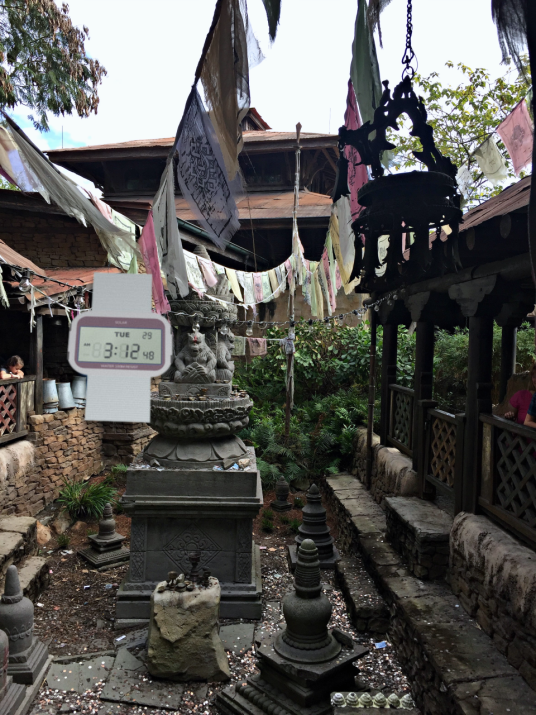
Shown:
3 h 12 min 48 s
